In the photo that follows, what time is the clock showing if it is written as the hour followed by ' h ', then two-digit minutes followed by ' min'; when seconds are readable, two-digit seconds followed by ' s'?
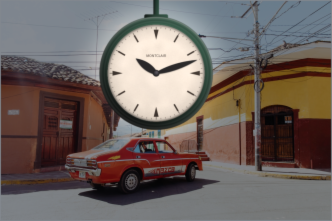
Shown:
10 h 12 min
